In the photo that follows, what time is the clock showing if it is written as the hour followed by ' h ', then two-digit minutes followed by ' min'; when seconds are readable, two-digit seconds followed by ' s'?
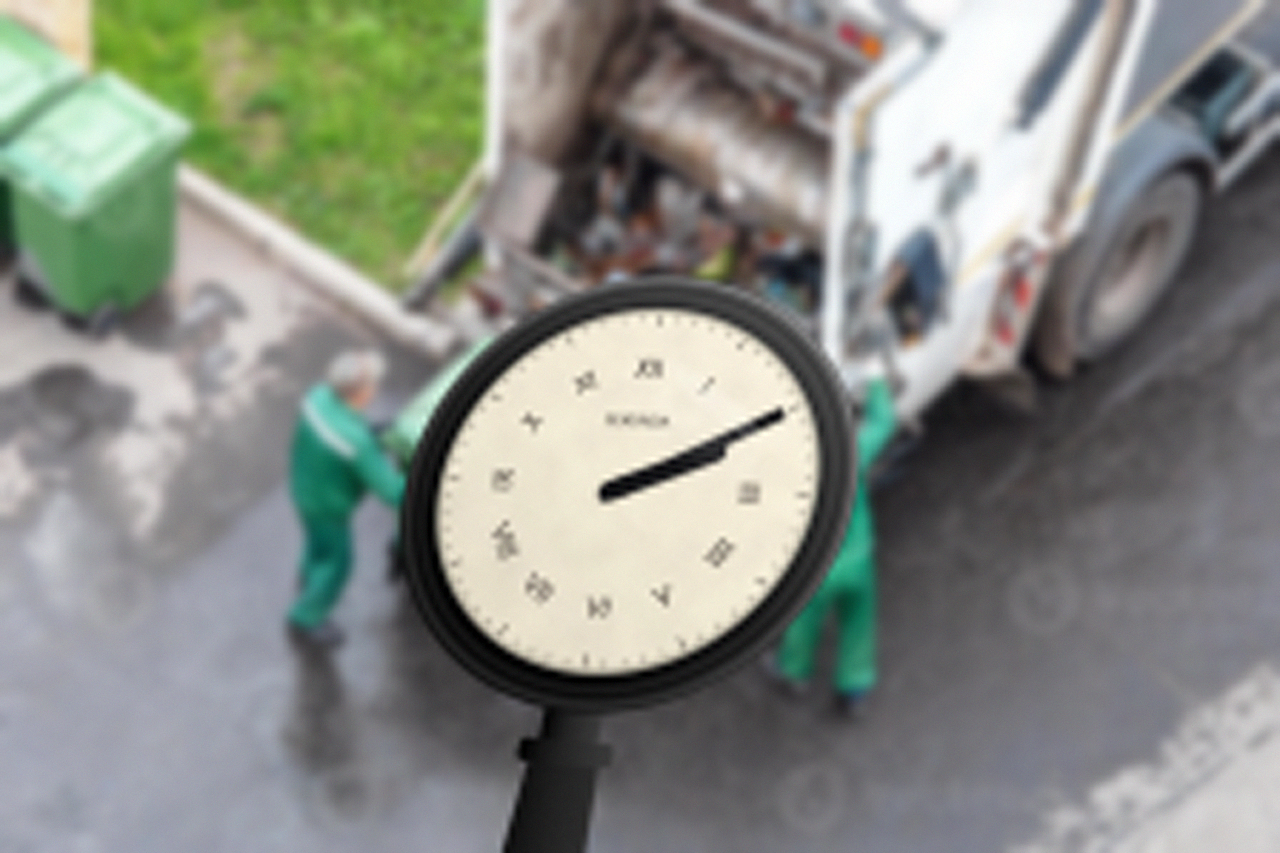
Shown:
2 h 10 min
